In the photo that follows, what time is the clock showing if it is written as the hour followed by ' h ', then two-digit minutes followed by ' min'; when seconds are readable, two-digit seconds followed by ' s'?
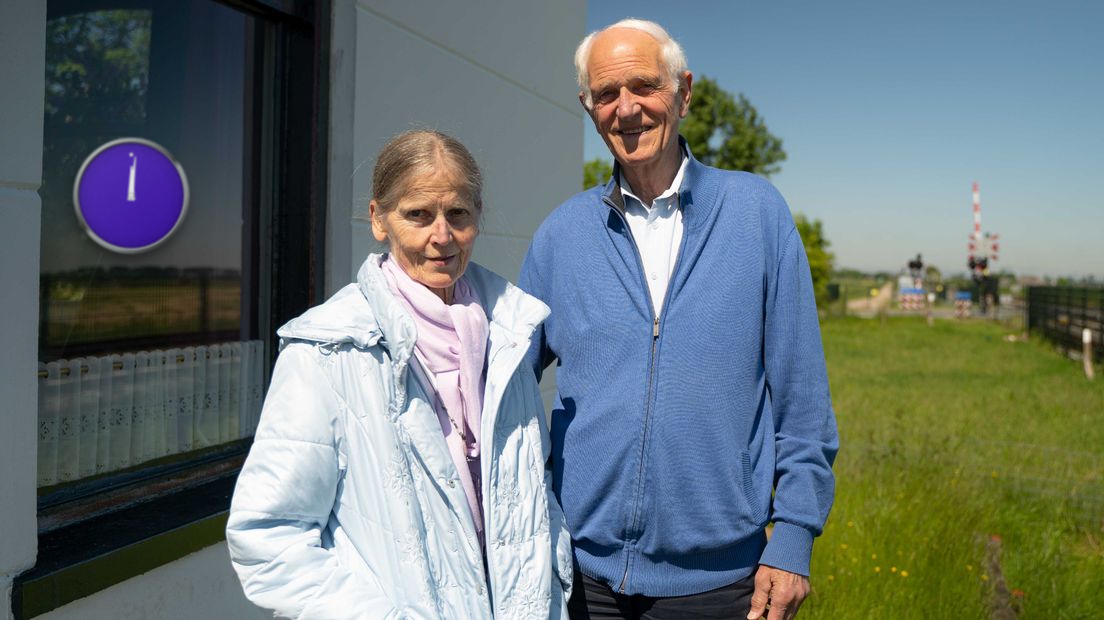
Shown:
12 h 01 min
